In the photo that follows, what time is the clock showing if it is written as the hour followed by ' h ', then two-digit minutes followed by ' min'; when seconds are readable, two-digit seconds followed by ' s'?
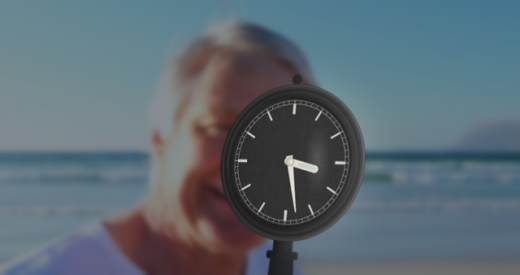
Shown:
3 h 28 min
